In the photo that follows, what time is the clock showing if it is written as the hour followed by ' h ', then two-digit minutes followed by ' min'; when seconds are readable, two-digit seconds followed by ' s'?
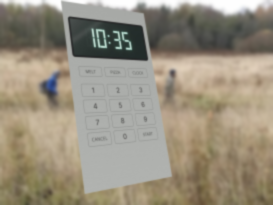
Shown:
10 h 35 min
